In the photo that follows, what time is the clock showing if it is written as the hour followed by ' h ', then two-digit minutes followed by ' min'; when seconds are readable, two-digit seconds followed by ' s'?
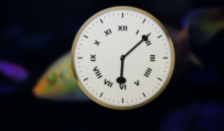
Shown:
6 h 08 min
